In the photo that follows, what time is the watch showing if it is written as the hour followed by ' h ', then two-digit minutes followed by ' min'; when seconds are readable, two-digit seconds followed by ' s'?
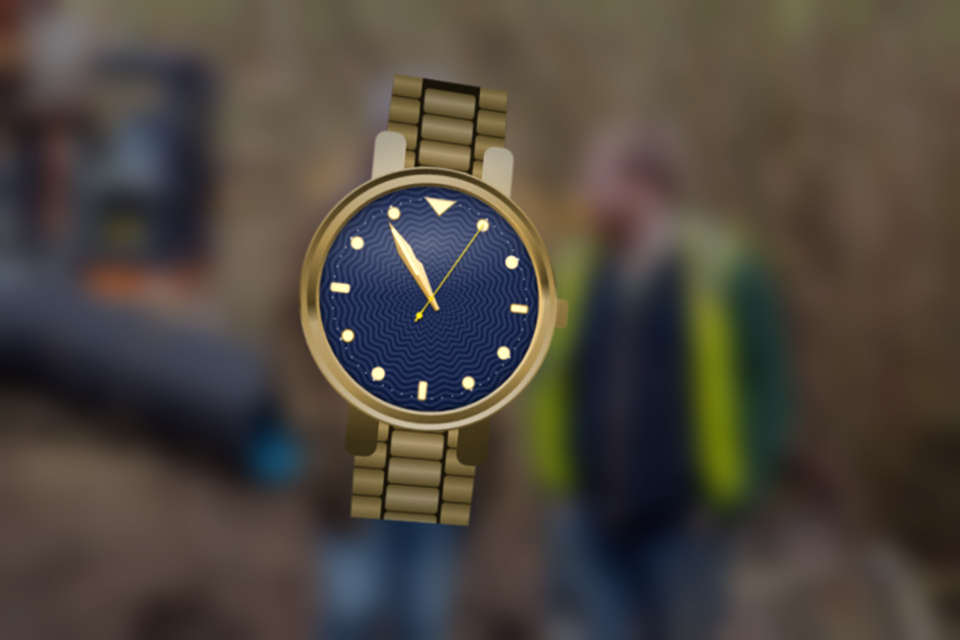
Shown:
10 h 54 min 05 s
